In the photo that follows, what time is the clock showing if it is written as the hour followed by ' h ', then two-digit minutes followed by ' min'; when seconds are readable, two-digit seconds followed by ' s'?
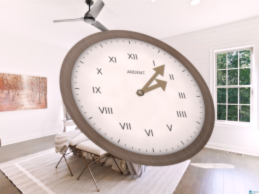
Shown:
2 h 07 min
